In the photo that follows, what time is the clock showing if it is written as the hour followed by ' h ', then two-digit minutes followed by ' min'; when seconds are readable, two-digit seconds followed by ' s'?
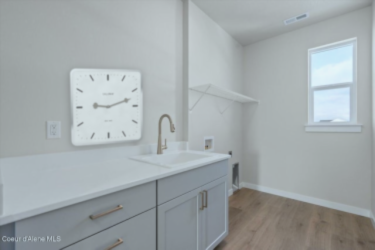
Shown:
9 h 12 min
